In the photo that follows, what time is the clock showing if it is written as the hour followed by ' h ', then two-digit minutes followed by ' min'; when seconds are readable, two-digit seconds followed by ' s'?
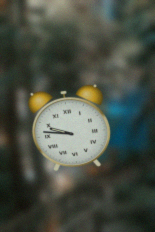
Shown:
9 h 47 min
